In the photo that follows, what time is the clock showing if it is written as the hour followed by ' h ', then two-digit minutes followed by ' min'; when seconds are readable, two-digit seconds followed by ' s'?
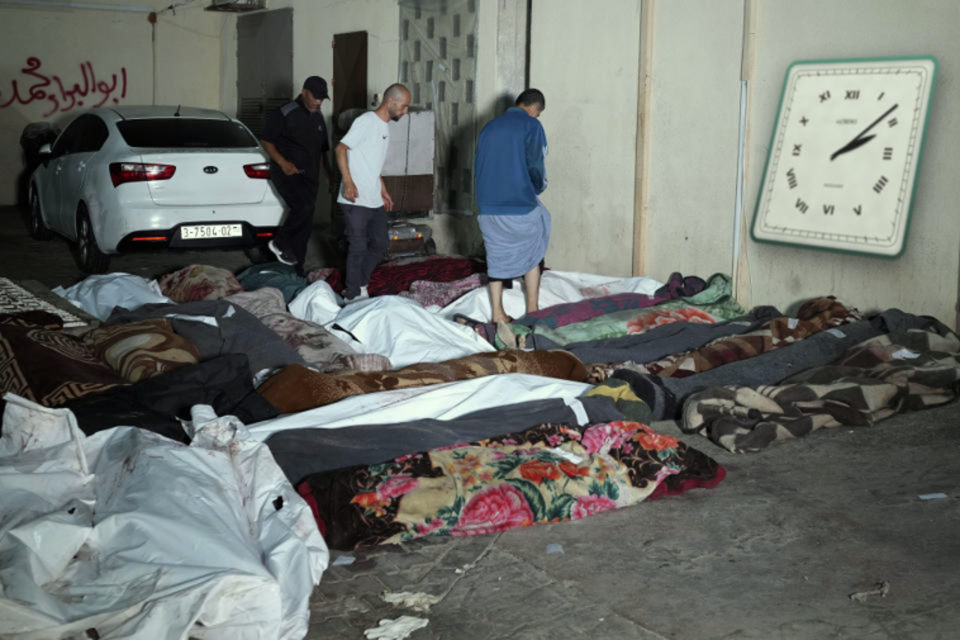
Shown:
2 h 08 min
